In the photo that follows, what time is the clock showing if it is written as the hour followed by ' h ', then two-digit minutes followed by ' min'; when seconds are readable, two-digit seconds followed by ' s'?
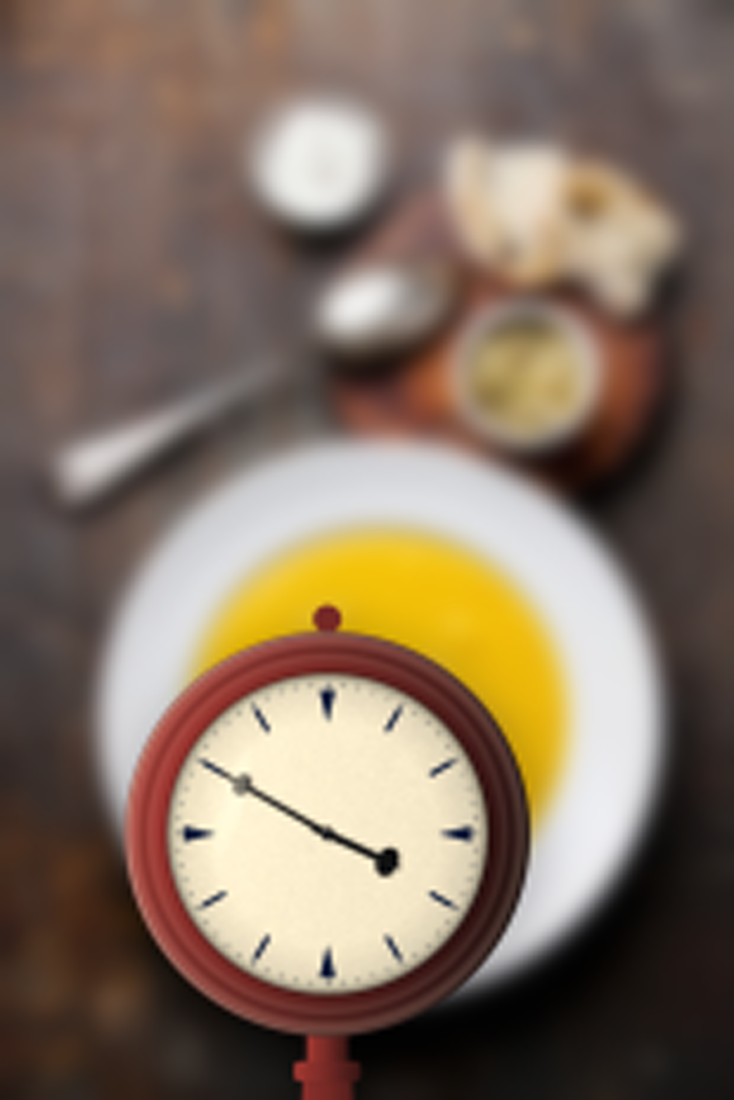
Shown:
3 h 50 min
